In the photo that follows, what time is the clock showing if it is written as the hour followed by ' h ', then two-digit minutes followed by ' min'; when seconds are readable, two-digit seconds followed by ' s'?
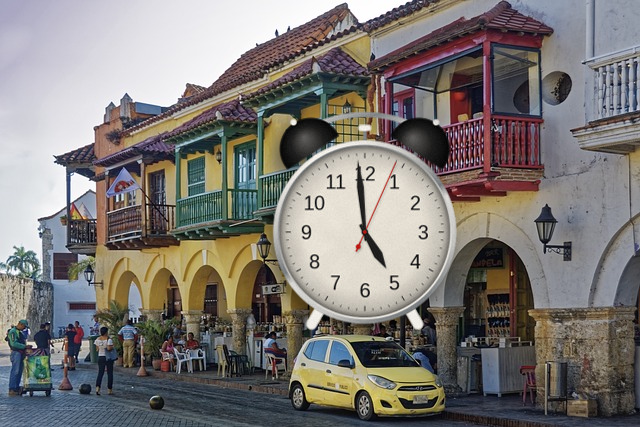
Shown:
4 h 59 min 04 s
